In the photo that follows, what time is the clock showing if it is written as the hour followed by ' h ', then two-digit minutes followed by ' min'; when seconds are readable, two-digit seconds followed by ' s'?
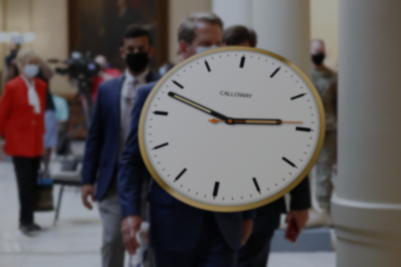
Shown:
2 h 48 min 14 s
